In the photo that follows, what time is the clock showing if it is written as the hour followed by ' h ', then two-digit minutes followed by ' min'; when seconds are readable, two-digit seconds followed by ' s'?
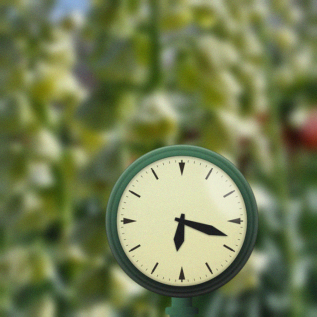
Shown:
6 h 18 min
